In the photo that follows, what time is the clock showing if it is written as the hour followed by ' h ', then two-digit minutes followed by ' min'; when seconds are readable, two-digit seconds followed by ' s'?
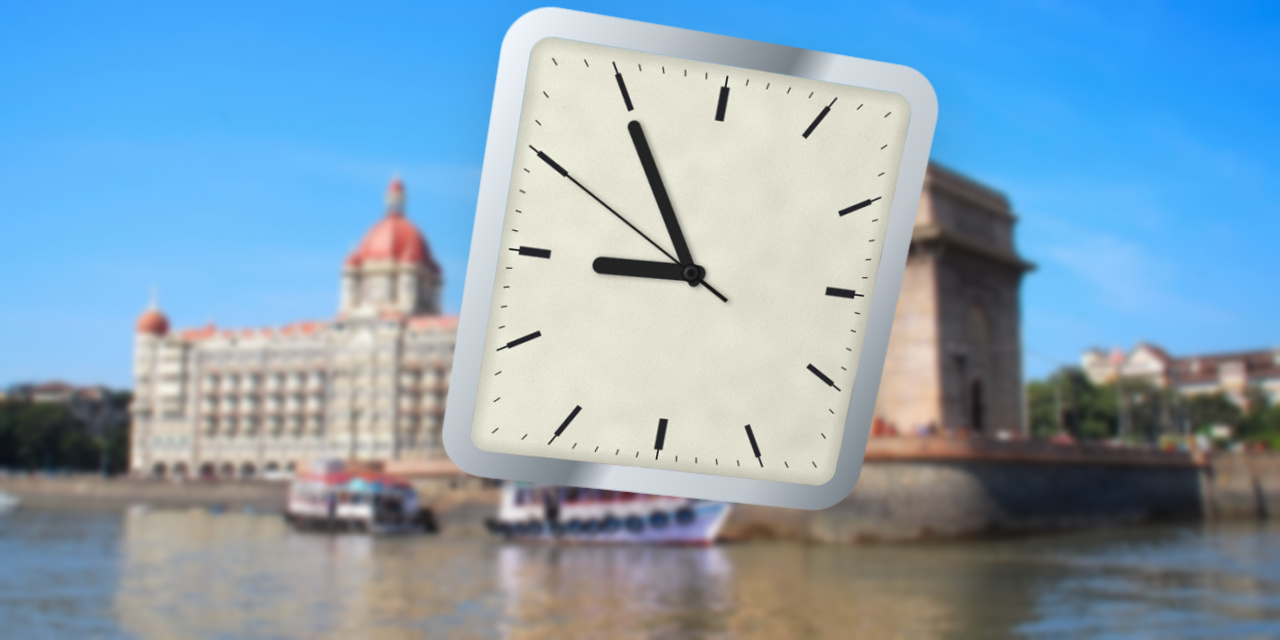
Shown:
8 h 54 min 50 s
